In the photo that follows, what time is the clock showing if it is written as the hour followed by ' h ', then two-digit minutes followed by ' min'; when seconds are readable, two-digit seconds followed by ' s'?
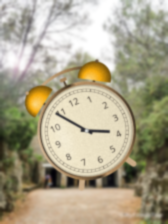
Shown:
3 h 54 min
